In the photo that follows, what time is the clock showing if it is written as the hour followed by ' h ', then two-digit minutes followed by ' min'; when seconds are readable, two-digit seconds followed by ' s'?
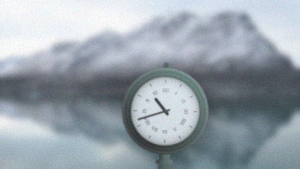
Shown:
10 h 42 min
